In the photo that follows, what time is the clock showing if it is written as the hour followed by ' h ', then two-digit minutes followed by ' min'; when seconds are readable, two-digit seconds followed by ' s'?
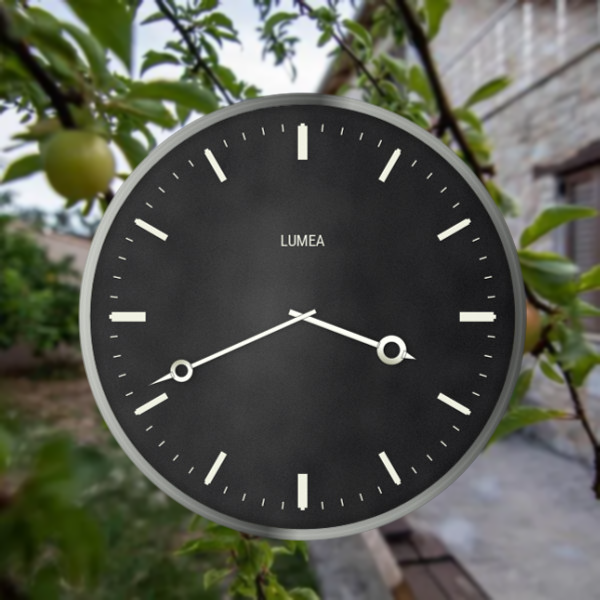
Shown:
3 h 41 min
